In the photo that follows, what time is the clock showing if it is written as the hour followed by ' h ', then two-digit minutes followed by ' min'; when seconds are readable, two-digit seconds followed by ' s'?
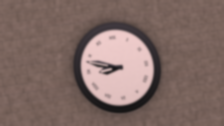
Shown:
8 h 48 min
